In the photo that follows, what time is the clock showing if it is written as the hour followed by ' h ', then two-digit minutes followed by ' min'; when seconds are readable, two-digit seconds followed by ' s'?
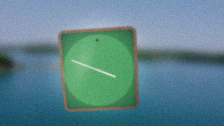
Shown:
3 h 49 min
